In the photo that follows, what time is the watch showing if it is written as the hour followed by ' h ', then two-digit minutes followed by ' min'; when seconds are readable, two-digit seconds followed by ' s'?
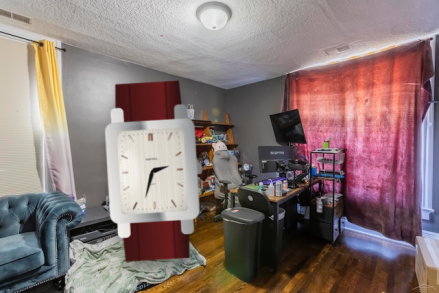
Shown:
2 h 33 min
